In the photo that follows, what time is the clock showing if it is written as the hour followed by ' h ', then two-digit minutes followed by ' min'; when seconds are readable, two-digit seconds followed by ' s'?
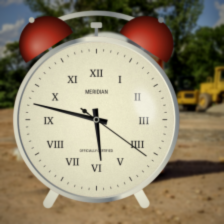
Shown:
5 h 47 min 21 s
